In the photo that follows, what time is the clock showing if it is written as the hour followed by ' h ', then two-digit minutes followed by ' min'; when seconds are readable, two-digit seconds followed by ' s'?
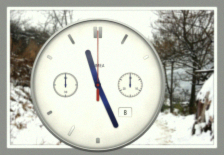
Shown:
11 h 26 min
